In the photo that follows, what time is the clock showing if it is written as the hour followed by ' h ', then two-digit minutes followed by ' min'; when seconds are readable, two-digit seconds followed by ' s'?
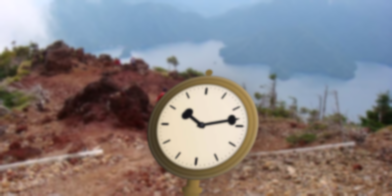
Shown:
10 h 13 min
